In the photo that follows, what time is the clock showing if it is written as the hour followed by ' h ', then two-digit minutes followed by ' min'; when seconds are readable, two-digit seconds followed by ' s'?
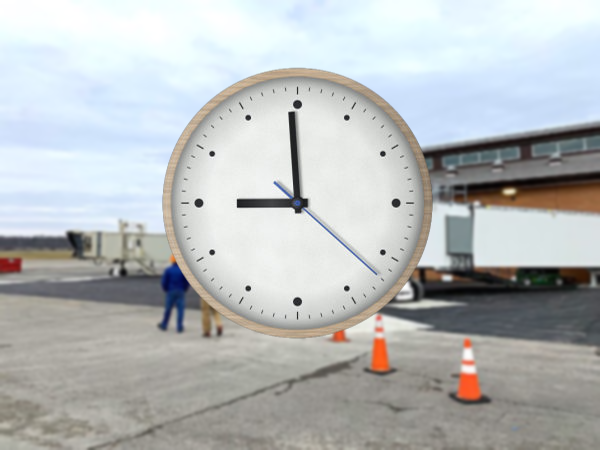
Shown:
8 h 59 min 22 s
